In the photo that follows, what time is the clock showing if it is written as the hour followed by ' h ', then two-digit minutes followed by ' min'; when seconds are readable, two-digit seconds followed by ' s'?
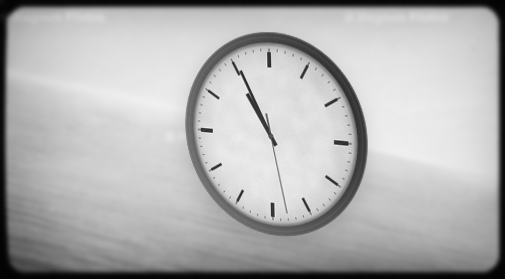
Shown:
10 h 55 min 28 s
